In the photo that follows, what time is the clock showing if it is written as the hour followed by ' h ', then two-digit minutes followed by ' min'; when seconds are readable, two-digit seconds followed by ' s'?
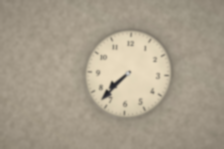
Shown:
7 h 37 min
